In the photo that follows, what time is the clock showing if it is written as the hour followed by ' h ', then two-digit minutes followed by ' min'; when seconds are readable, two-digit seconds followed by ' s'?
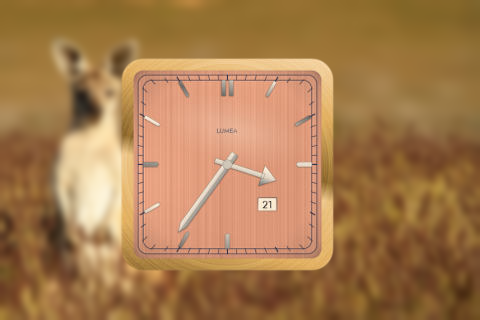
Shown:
3 h 36 min
